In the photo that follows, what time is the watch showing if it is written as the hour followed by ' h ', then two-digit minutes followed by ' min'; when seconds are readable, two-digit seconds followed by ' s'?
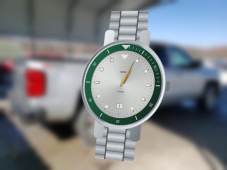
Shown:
1 h 04 min
